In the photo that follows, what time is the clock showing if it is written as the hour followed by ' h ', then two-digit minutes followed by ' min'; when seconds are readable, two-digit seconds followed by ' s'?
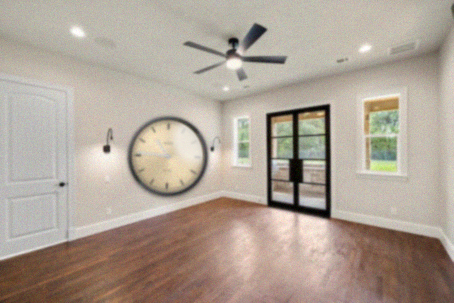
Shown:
10 h 46 min
